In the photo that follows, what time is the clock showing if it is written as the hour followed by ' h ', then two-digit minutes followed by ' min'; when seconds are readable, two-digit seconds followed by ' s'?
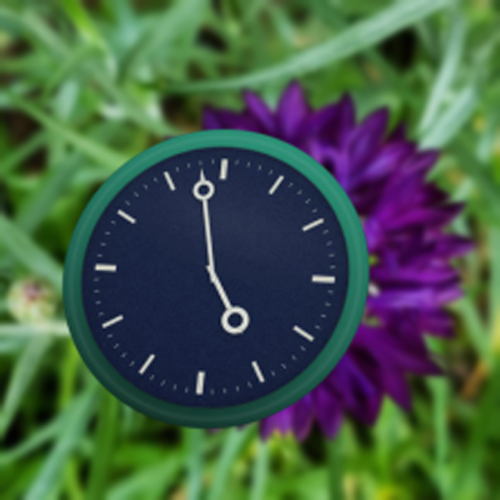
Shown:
4 h 58 min
